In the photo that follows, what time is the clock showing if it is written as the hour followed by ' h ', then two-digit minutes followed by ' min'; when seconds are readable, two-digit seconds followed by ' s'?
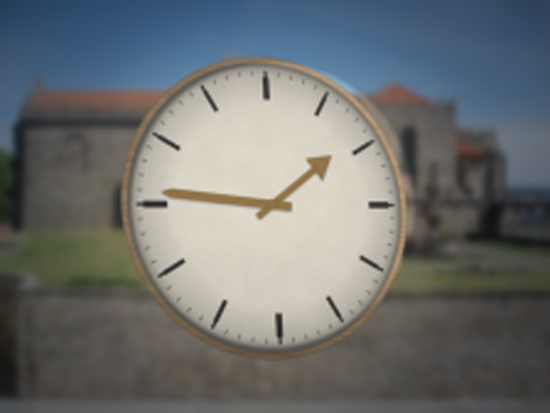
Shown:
1 h 46 min
